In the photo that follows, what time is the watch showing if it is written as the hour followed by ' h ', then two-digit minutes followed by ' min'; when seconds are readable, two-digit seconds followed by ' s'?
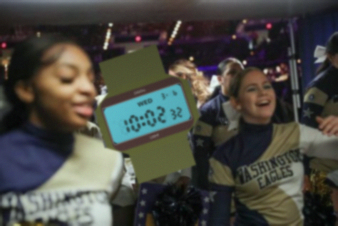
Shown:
10 h 02 min 32 s
